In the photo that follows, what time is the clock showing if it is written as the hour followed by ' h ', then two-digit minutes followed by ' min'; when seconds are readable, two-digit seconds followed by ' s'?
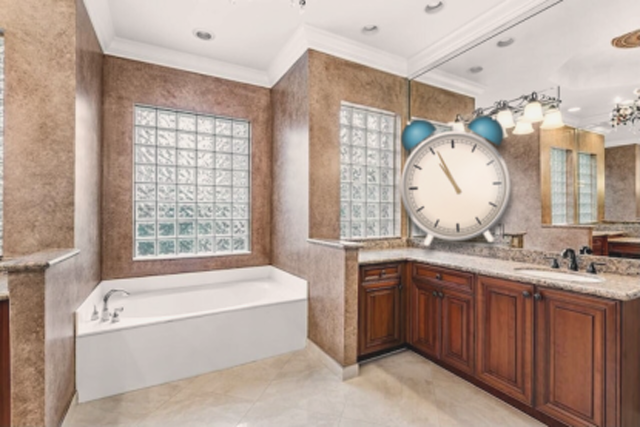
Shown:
10 h 56 min
